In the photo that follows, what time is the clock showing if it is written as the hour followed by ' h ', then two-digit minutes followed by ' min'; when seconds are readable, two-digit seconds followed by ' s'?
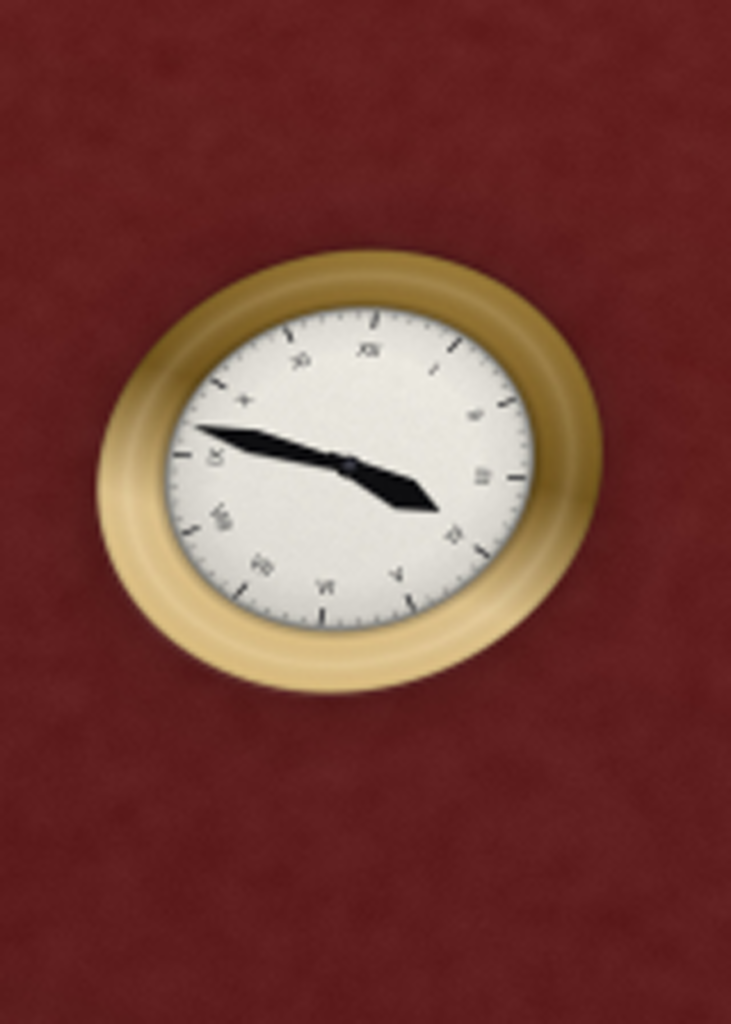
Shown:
3 h 47 min
